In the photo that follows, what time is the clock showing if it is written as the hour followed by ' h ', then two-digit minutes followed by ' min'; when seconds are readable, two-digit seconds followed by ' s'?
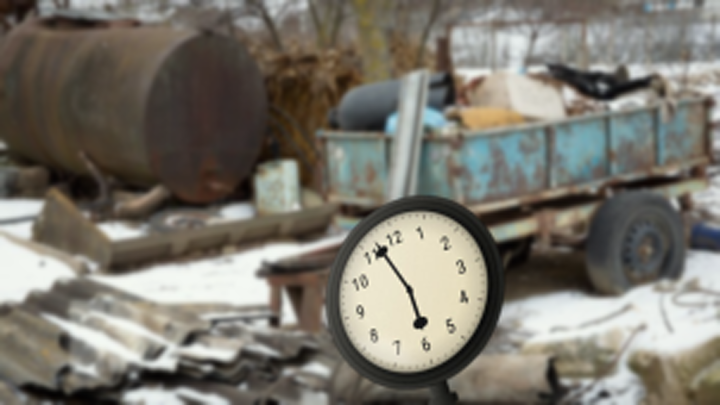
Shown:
5 h 57 min
